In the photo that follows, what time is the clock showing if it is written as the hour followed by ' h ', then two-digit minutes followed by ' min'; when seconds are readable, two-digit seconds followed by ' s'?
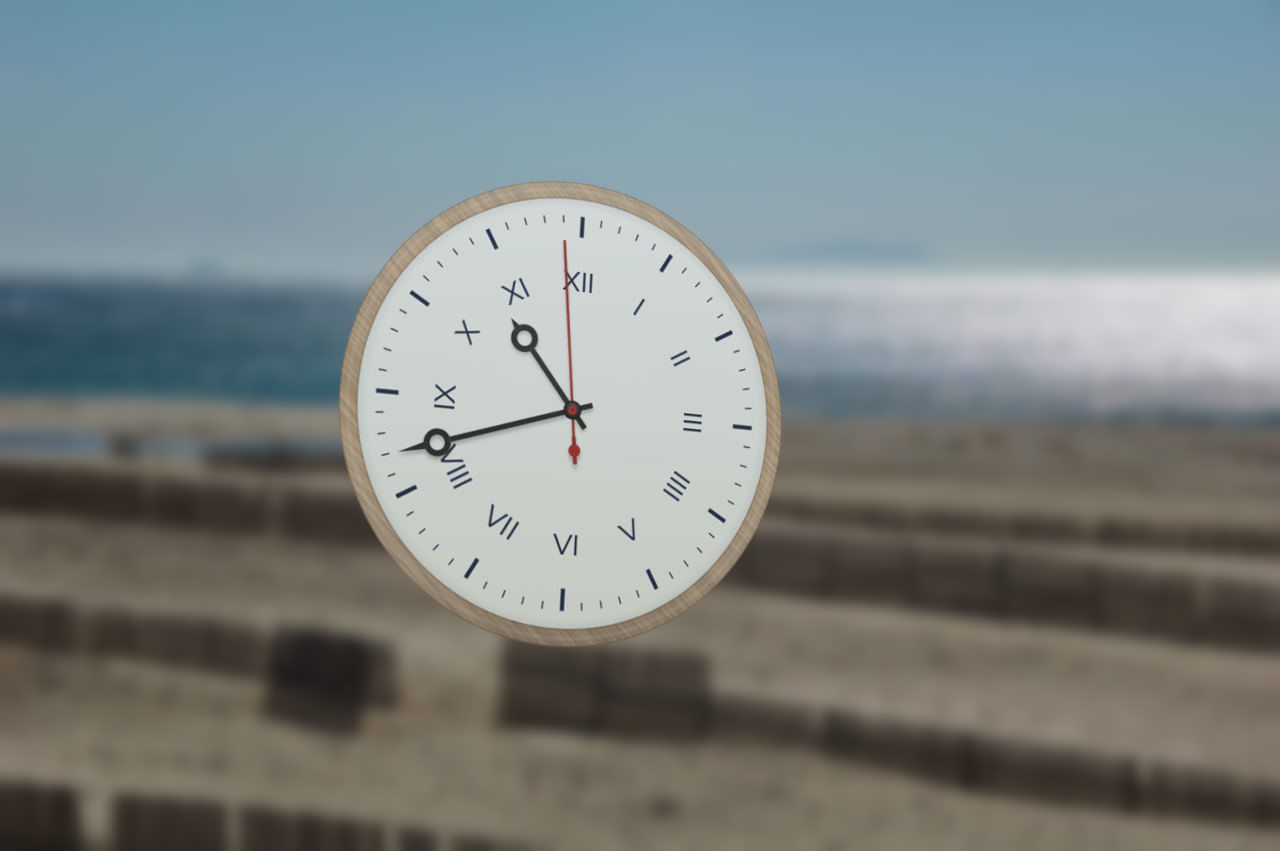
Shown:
10 h 41 min 59 s
